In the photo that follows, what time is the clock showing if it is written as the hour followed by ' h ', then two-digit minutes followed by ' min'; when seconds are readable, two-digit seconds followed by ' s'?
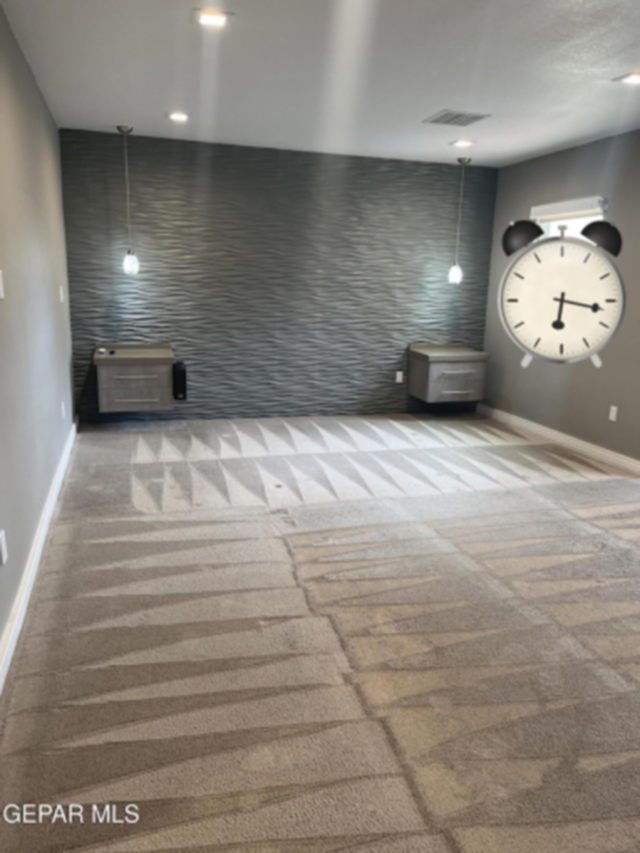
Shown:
6 h 17 min
